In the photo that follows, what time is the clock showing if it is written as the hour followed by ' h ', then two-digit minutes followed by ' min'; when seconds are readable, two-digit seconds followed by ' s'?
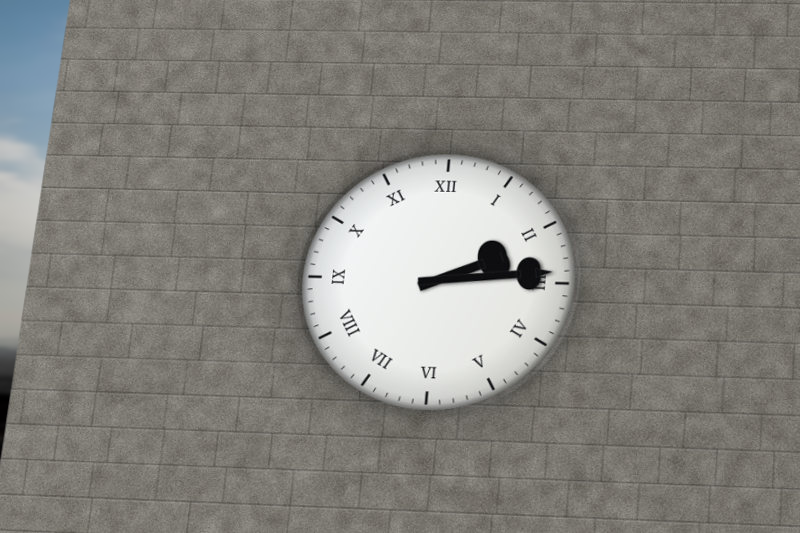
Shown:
2 h 14 min
